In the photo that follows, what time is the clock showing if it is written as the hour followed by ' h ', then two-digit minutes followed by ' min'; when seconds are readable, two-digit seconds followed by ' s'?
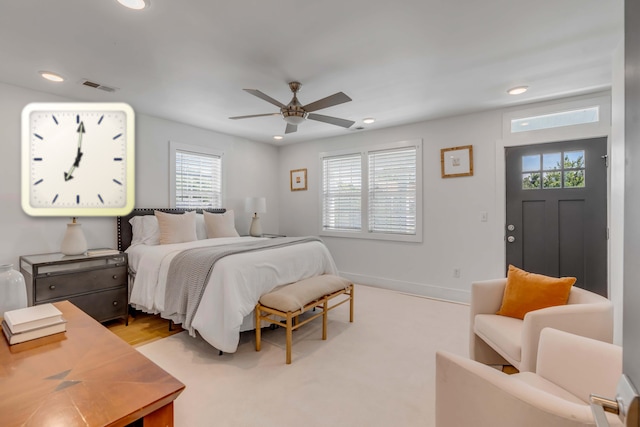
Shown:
7 h 01 min
